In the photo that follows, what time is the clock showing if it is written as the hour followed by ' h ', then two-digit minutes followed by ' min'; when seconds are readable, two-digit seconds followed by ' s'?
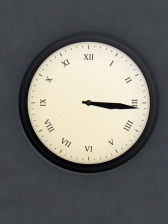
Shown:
3 h 16 min
